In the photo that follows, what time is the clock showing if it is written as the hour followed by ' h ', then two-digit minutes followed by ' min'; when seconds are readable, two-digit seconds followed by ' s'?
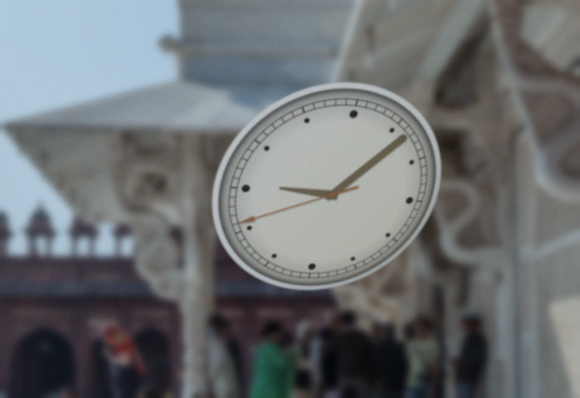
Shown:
9 h 06 min 41 s
